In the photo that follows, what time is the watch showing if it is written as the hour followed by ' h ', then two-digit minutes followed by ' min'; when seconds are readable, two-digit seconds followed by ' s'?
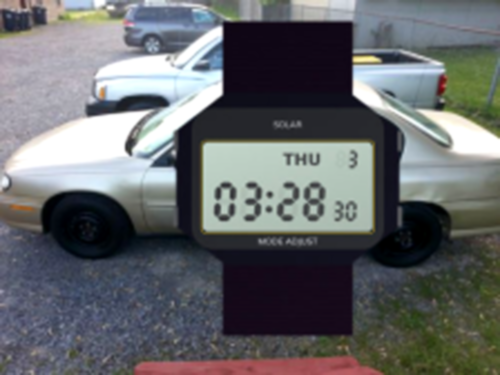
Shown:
3 h 28 min 30 s
